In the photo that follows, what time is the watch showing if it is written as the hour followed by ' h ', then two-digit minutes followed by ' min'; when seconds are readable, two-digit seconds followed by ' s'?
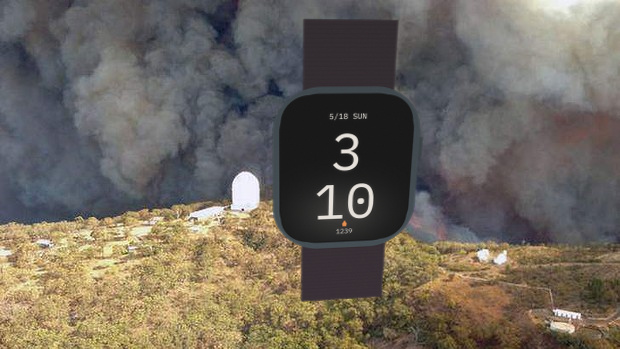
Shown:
3 h 10 min
